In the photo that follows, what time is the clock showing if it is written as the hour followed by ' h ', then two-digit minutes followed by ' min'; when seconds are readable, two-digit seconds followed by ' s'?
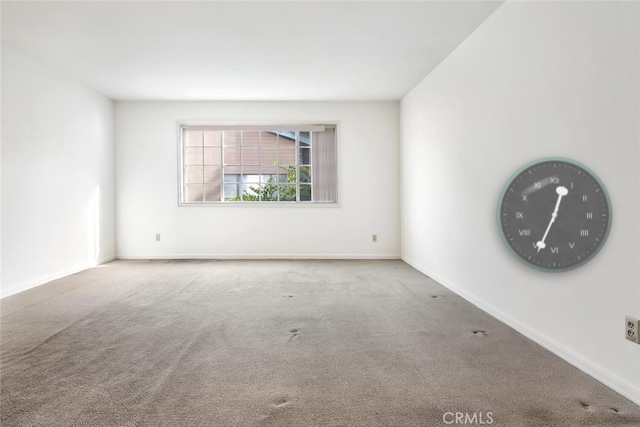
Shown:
12 h 34 min
